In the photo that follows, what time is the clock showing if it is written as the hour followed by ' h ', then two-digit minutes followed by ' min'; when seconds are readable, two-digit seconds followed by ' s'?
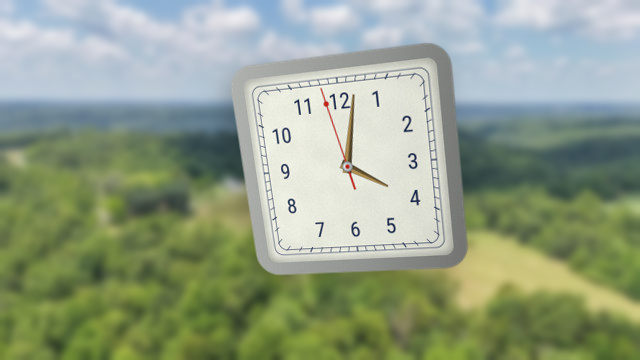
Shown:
4 h 01 min 58 s
